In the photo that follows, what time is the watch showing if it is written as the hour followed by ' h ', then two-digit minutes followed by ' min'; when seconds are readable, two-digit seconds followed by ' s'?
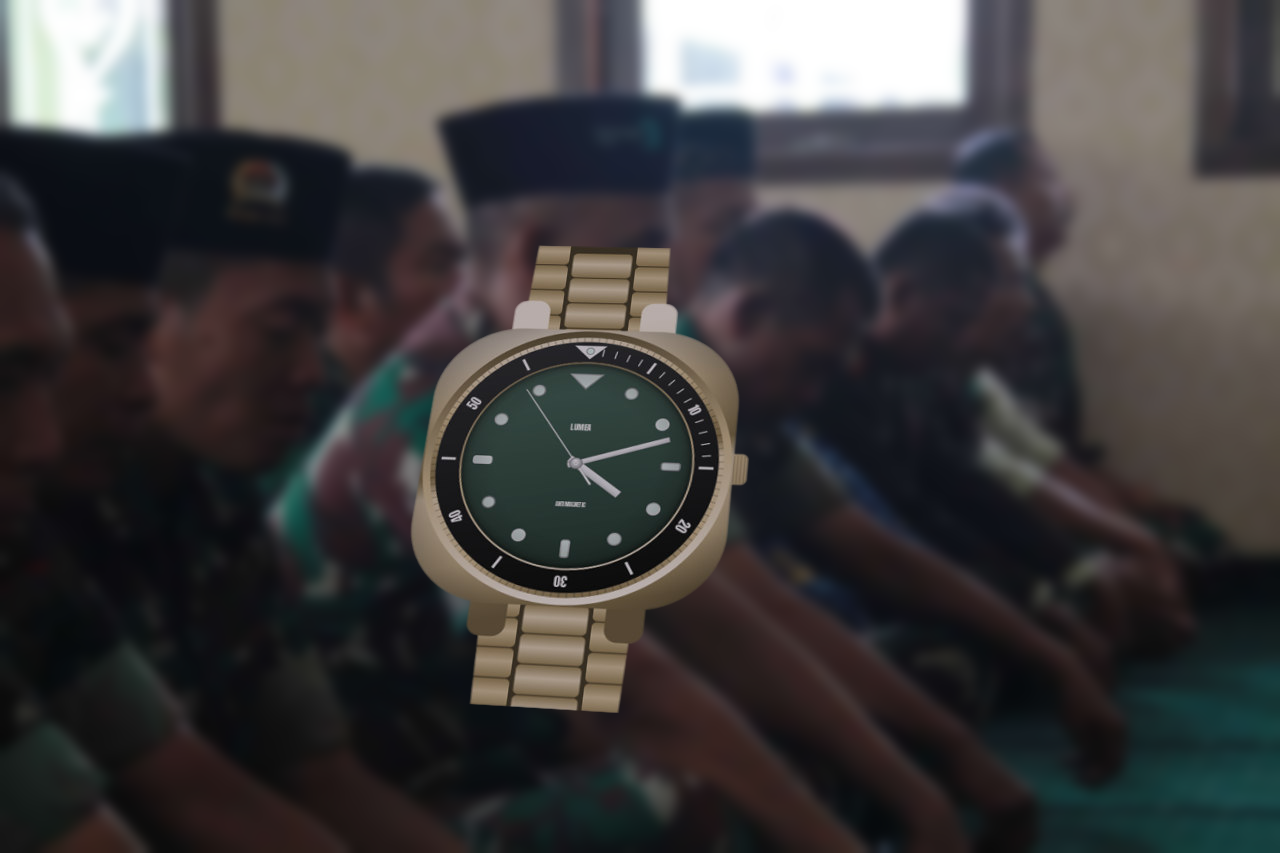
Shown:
4 h 11 min 54 s
